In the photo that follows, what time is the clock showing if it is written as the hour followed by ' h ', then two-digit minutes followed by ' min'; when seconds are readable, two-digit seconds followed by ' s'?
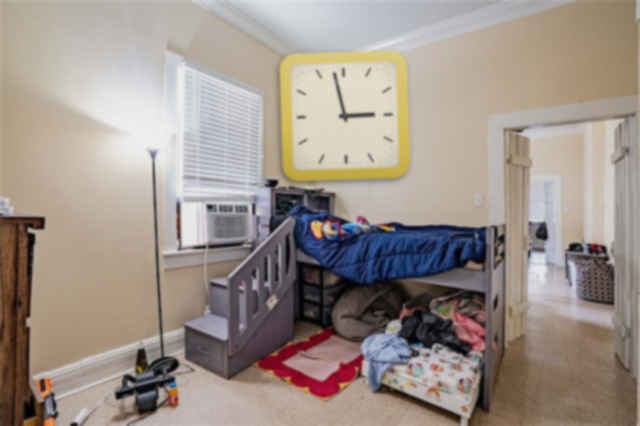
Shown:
2 h 58 min
